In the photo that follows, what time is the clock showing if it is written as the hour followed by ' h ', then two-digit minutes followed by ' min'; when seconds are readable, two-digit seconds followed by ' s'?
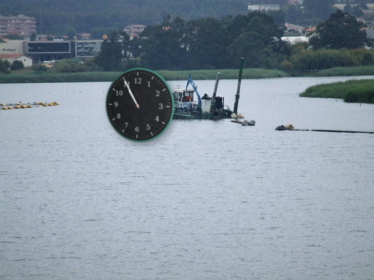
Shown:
10 h 55 min
